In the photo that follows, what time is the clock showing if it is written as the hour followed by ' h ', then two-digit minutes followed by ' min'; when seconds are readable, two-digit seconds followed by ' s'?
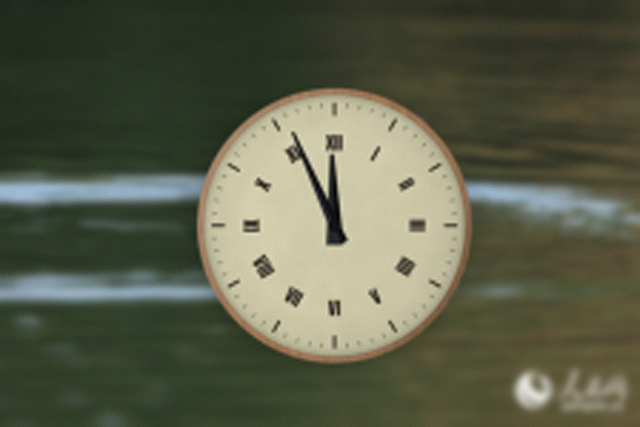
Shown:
11 h 56 min
